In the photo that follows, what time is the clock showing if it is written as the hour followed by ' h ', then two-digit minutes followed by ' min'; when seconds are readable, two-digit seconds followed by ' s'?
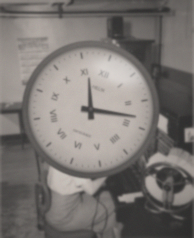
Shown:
11 h 13 min
